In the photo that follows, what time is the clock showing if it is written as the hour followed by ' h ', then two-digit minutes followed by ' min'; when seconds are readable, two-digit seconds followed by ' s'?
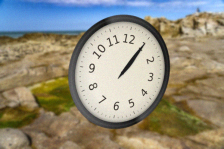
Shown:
1 h 05 min
